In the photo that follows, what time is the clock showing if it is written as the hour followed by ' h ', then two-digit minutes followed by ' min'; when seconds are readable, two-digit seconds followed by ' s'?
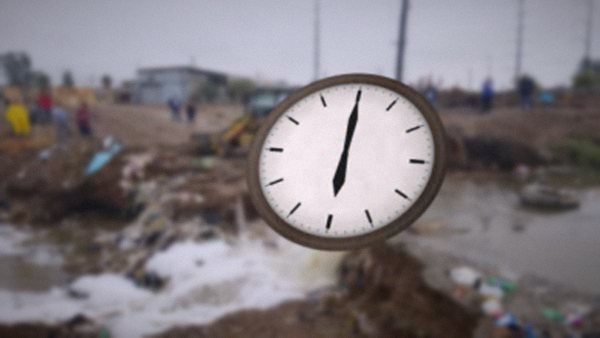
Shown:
6 h 00 min
